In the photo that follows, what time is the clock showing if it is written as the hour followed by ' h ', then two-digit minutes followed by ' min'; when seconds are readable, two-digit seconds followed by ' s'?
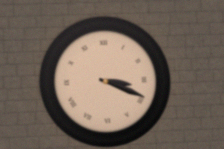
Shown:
3 h 19 min
